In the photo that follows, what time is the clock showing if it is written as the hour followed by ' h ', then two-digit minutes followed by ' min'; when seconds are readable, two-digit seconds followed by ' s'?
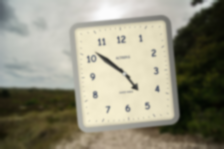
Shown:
4 h 52 min
